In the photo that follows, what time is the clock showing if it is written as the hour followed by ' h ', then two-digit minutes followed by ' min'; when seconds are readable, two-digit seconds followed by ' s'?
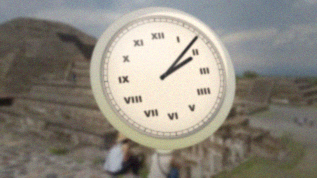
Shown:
2 h 08 min
